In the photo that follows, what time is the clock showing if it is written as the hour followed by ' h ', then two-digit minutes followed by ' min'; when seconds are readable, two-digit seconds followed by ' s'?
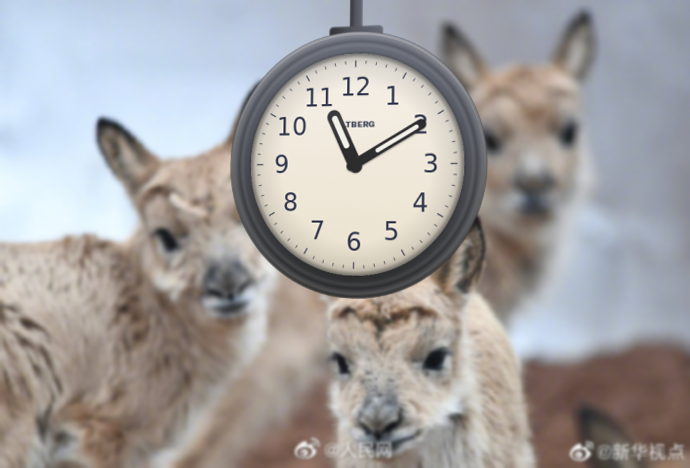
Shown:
11 h 10 min
